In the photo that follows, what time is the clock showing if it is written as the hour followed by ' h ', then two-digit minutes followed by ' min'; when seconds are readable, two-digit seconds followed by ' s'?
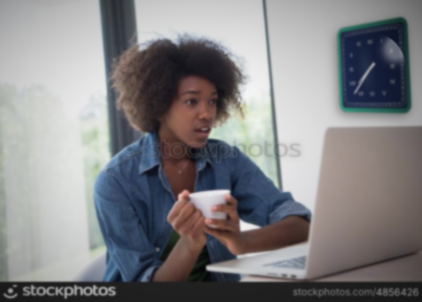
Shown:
7 h 37 min
